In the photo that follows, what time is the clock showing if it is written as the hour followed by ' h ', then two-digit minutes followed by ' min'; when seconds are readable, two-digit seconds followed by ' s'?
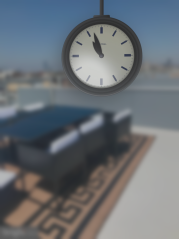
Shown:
10 h 57 min
